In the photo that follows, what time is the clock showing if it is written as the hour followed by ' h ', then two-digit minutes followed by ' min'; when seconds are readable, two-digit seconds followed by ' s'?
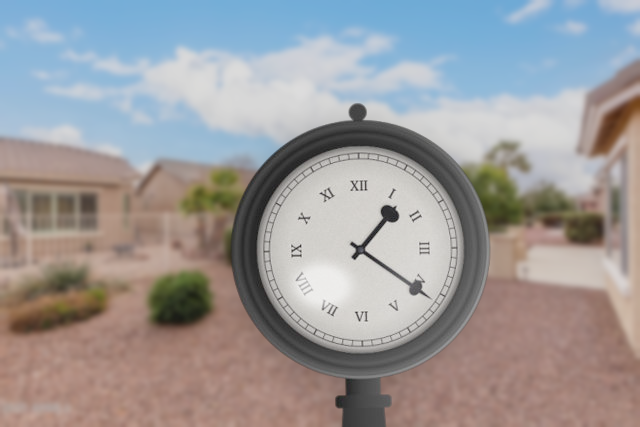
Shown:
1 h 21 min
